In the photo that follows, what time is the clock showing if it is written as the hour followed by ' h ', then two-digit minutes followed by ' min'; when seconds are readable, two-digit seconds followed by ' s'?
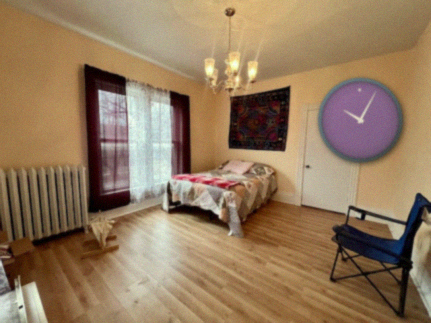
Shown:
10 h 05 min
